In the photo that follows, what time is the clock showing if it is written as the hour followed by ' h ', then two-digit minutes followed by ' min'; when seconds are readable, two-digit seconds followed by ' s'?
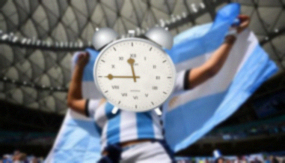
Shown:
11 h 45 min
